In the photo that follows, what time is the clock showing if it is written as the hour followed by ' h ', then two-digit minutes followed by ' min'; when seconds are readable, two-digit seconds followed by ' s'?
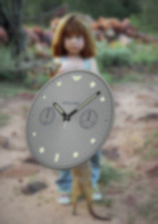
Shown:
10 h 08 min
